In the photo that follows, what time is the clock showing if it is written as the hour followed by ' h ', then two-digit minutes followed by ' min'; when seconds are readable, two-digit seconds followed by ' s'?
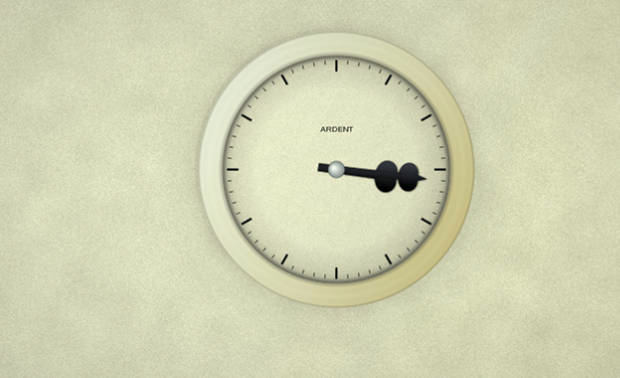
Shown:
3 h 16 min
